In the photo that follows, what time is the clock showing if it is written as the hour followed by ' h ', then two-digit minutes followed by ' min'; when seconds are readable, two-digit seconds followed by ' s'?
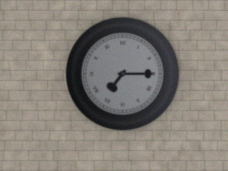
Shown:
7 h 15 min
